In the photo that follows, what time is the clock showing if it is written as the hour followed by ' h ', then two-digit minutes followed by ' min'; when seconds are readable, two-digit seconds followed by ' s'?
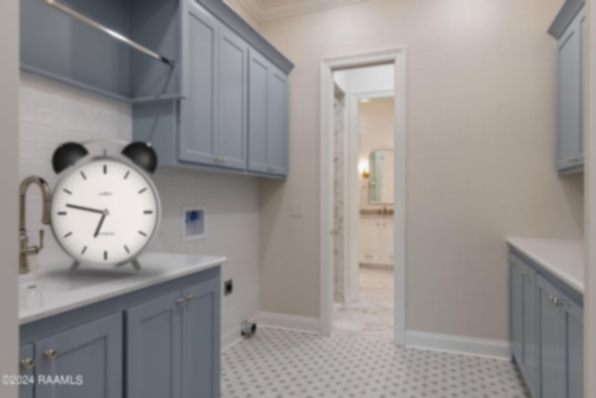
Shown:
6 h 47 min
